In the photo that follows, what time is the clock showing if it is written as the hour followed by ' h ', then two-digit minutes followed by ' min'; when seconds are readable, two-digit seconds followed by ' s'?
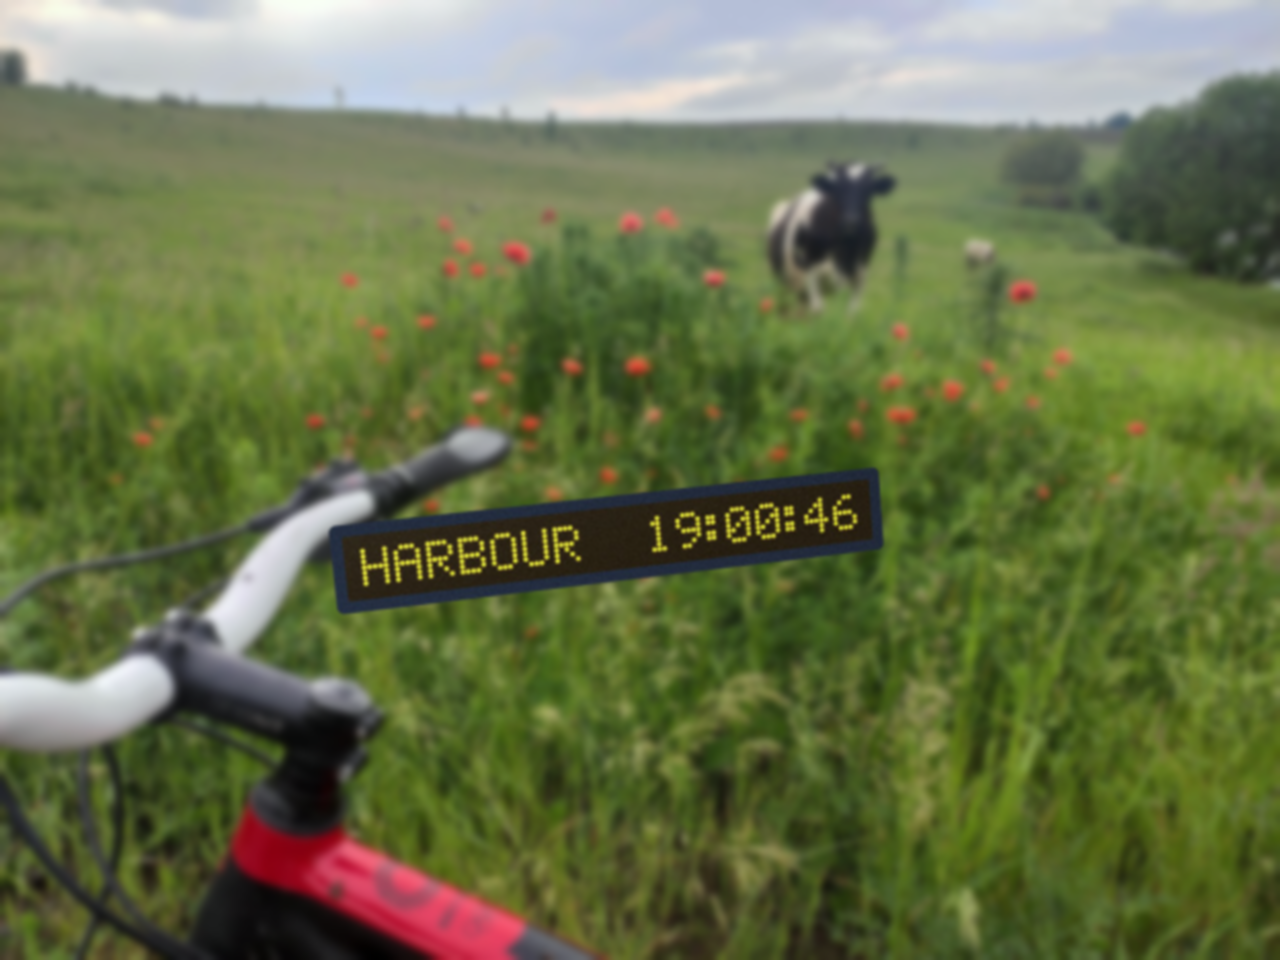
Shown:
19 h 00 min 46 s
